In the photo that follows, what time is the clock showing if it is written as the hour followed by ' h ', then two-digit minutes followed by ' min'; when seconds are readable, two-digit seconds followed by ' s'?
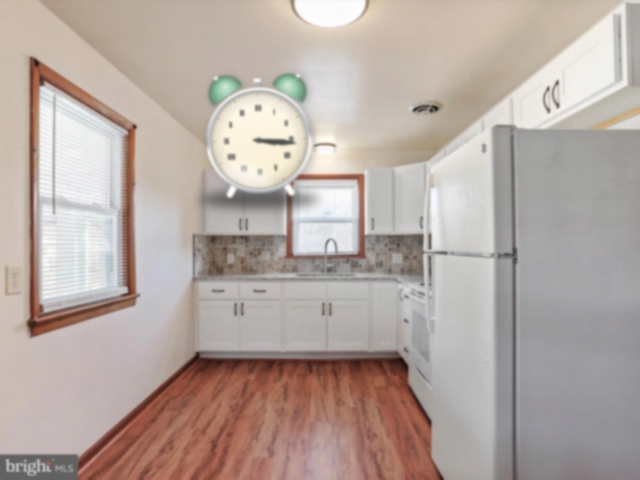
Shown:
3 h 16 min
